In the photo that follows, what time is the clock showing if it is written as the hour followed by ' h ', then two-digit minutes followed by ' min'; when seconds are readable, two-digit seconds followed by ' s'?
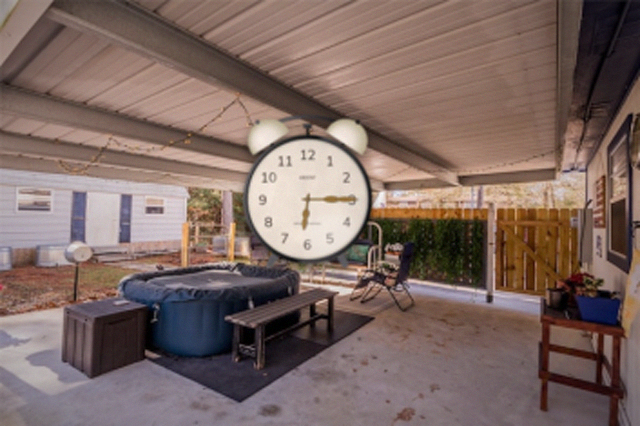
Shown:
6 h 15 min
